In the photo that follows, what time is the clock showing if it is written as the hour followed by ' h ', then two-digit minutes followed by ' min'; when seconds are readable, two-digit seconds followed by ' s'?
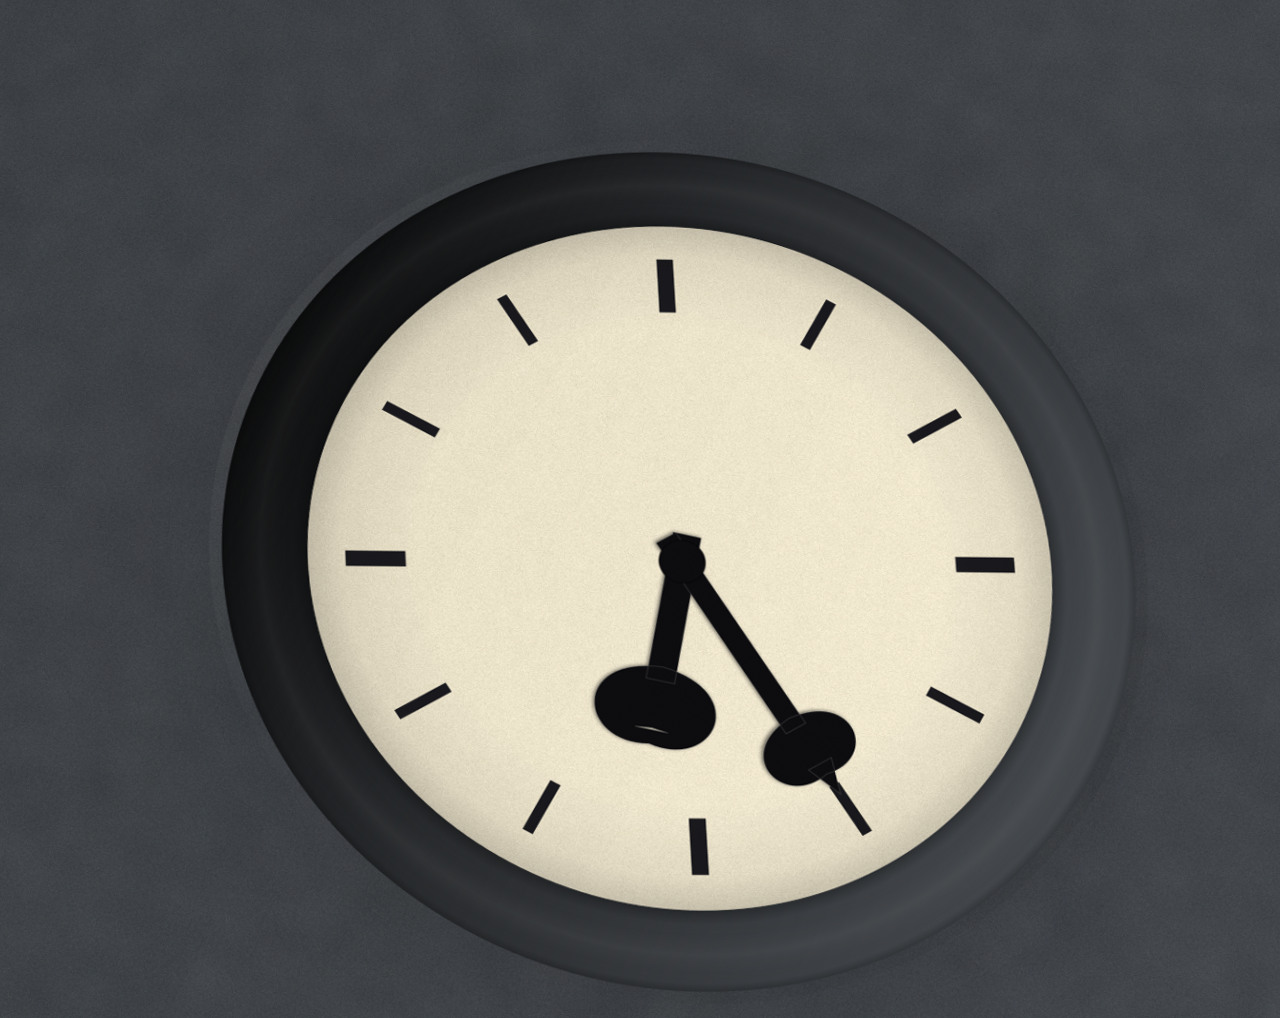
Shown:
6 h 25 min
